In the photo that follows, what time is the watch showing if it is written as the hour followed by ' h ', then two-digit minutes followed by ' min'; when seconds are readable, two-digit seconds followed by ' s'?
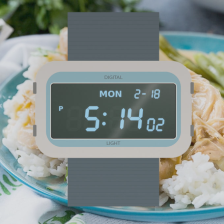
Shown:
5 h 14 min 02 s
